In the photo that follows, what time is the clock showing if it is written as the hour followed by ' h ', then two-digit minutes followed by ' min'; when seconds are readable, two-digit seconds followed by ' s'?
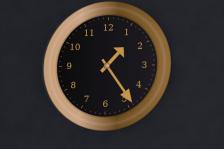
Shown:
1 h 24 min
